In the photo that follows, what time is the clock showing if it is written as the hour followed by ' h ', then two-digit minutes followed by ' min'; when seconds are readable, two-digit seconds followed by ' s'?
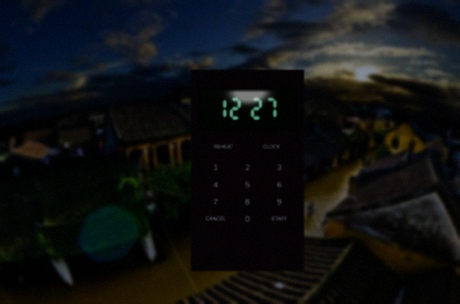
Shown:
12 h 27 min
